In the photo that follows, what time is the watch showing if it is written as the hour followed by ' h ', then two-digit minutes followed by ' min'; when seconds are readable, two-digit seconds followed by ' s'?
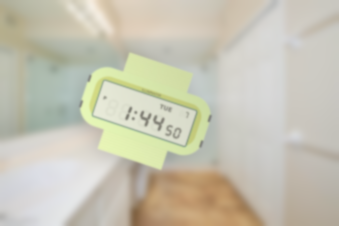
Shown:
1 h 44 min 50 s
